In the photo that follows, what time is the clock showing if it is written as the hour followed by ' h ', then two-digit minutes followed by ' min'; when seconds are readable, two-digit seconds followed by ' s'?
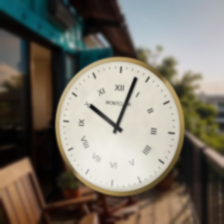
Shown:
10 h 03 min
